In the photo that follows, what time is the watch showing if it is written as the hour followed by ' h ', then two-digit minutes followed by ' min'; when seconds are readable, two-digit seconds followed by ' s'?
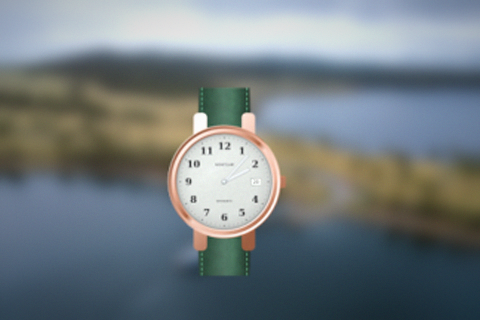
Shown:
2 h 07 min
